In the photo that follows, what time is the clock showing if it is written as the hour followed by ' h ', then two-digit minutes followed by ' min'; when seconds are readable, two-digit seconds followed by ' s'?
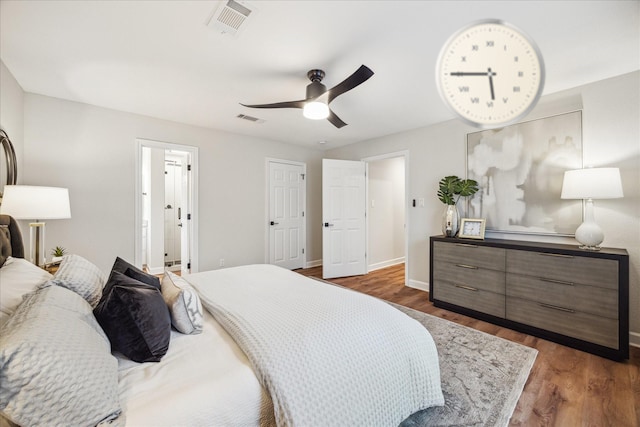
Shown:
5 h 45 min
